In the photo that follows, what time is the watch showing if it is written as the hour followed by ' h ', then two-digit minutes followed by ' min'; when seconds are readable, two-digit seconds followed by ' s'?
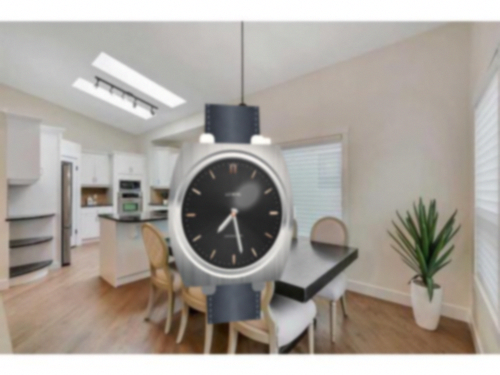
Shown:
7 h 28 min
